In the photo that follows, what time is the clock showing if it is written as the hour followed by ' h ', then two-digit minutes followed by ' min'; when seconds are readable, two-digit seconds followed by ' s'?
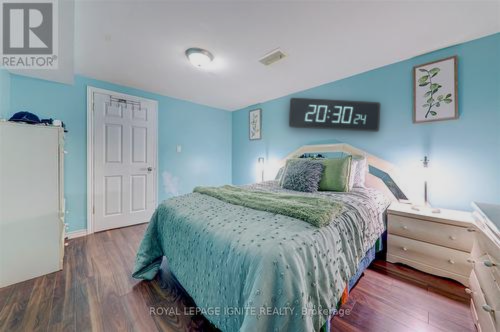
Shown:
20 h 30 min
